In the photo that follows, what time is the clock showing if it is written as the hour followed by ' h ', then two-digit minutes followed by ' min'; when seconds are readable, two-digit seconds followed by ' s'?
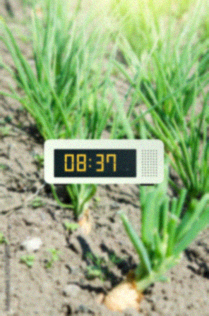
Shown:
8 h 37 min
